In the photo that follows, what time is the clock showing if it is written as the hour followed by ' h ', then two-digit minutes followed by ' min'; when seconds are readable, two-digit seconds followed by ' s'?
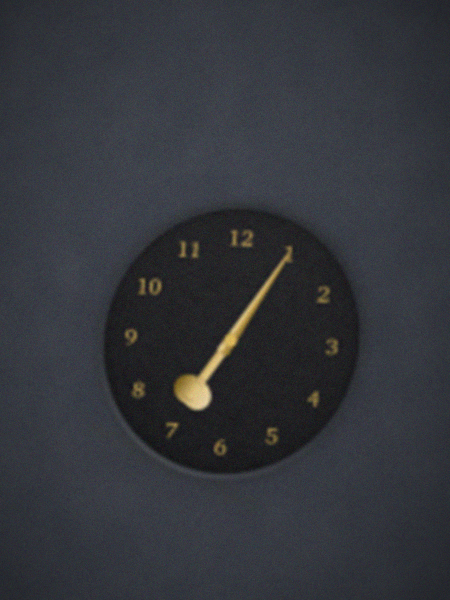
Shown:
7 h 05 min
